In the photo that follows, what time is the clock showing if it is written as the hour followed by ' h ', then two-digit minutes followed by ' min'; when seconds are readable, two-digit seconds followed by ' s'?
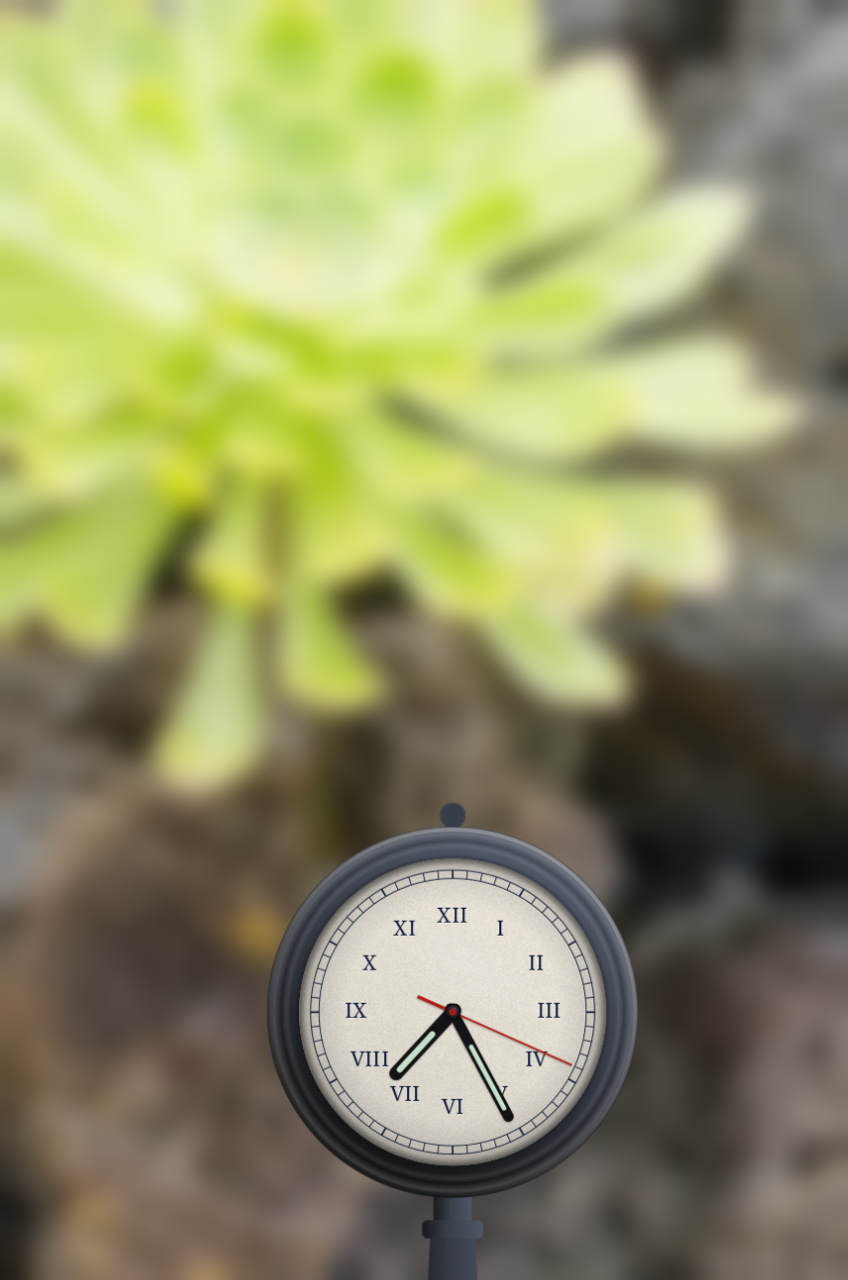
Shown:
7 h 25 min 19 s
